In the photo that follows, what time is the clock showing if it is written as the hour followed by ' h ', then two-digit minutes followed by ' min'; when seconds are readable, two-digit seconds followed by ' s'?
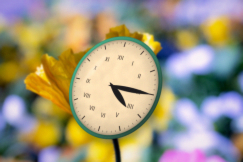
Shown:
4 h 15 min
